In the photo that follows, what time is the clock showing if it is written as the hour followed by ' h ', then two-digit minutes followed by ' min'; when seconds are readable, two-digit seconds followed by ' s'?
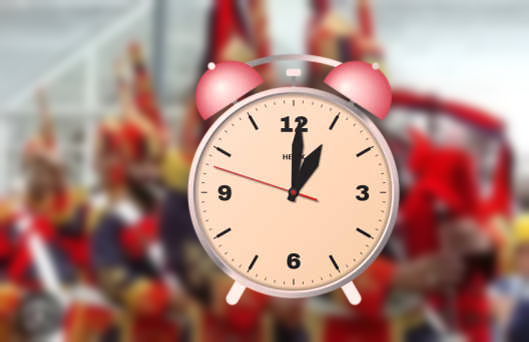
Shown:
1 h 00 min 48 s
